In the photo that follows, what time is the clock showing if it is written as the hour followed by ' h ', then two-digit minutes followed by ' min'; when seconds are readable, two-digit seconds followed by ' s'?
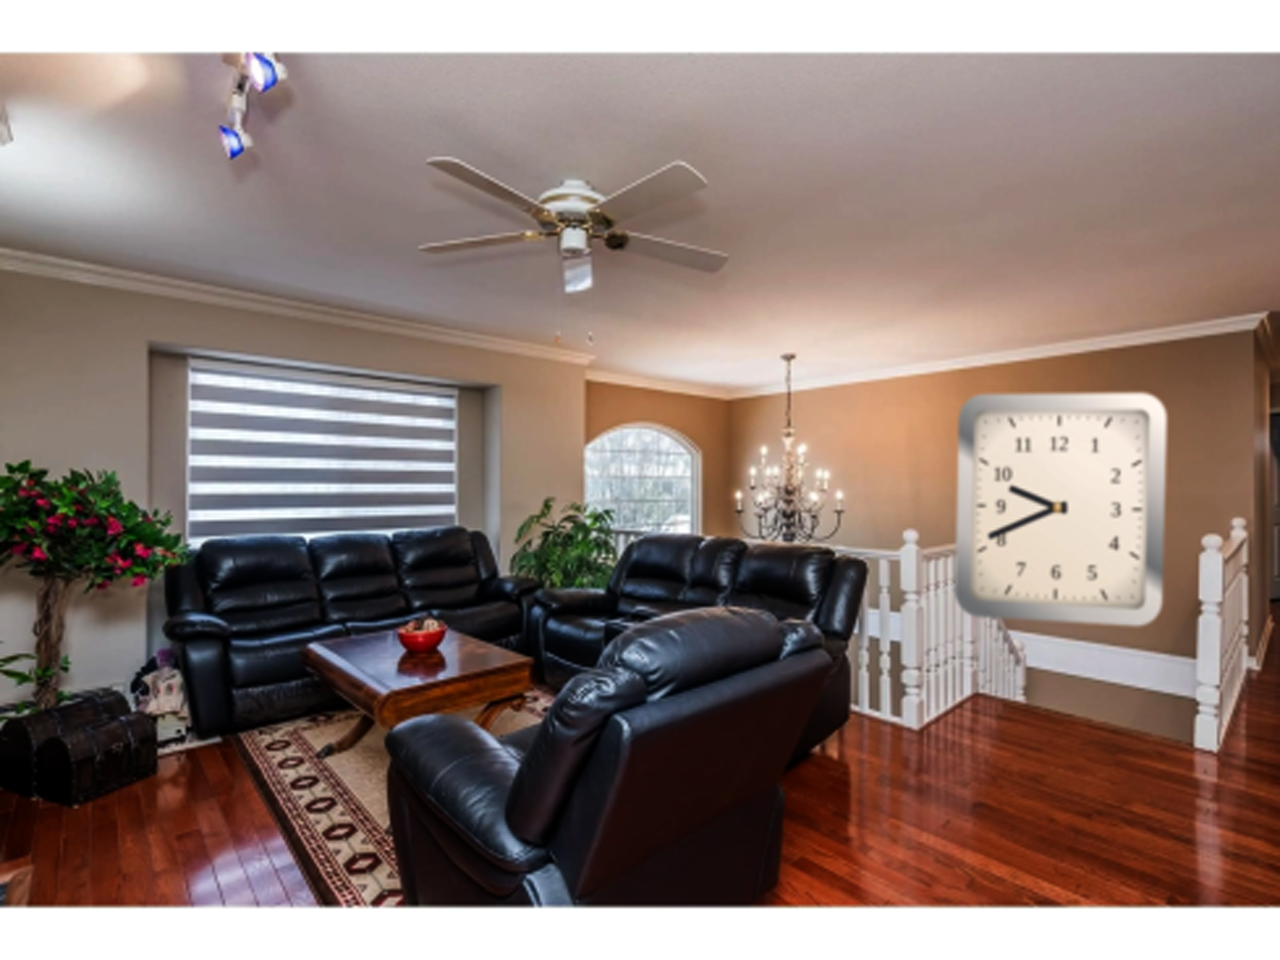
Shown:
9 h 41 min
